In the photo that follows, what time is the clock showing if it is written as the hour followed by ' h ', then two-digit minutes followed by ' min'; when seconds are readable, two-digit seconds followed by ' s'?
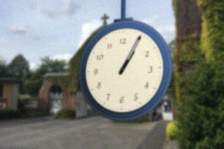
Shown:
1 h 05 min
